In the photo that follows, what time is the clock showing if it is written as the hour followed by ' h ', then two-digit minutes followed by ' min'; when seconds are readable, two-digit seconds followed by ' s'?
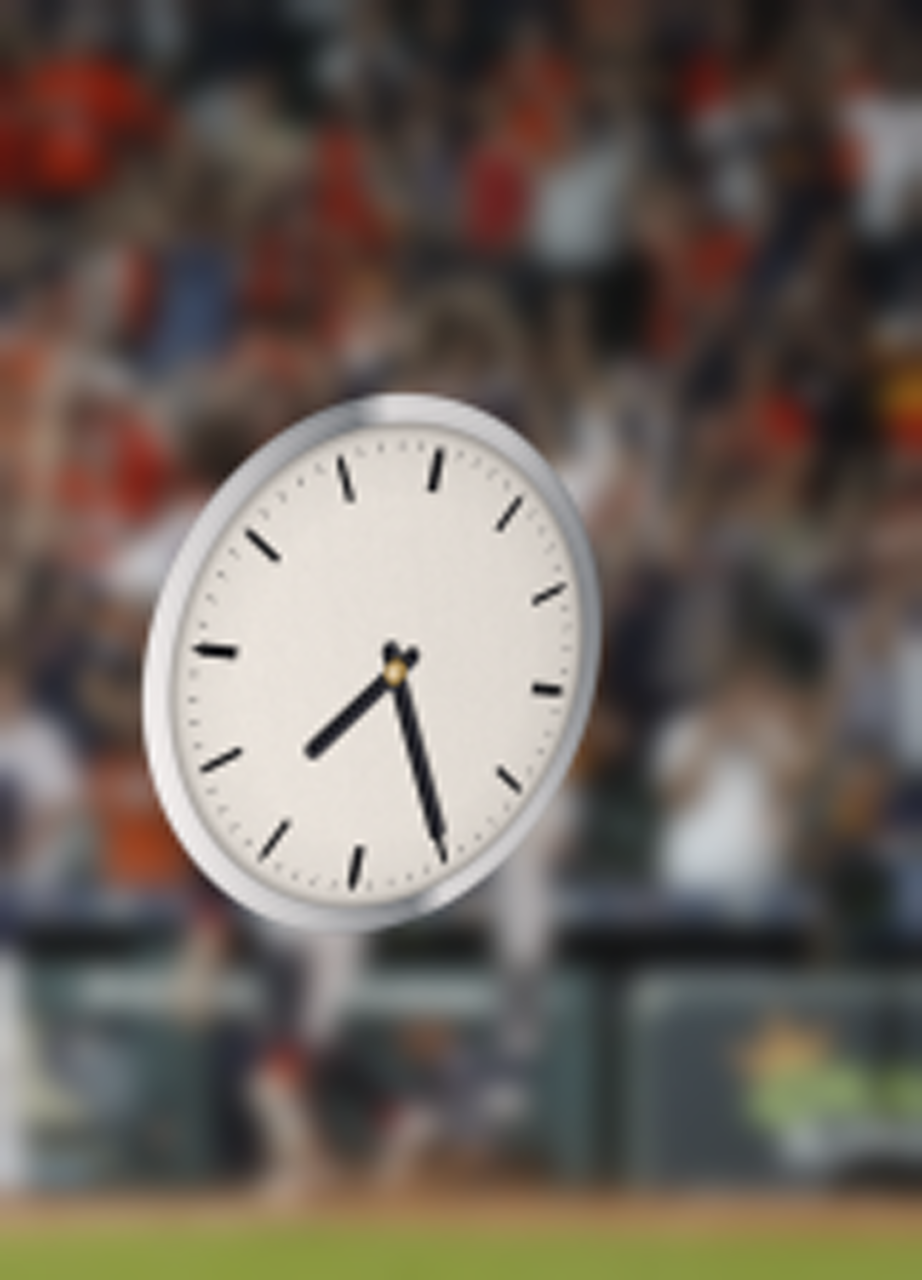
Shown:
7 h 25 min
